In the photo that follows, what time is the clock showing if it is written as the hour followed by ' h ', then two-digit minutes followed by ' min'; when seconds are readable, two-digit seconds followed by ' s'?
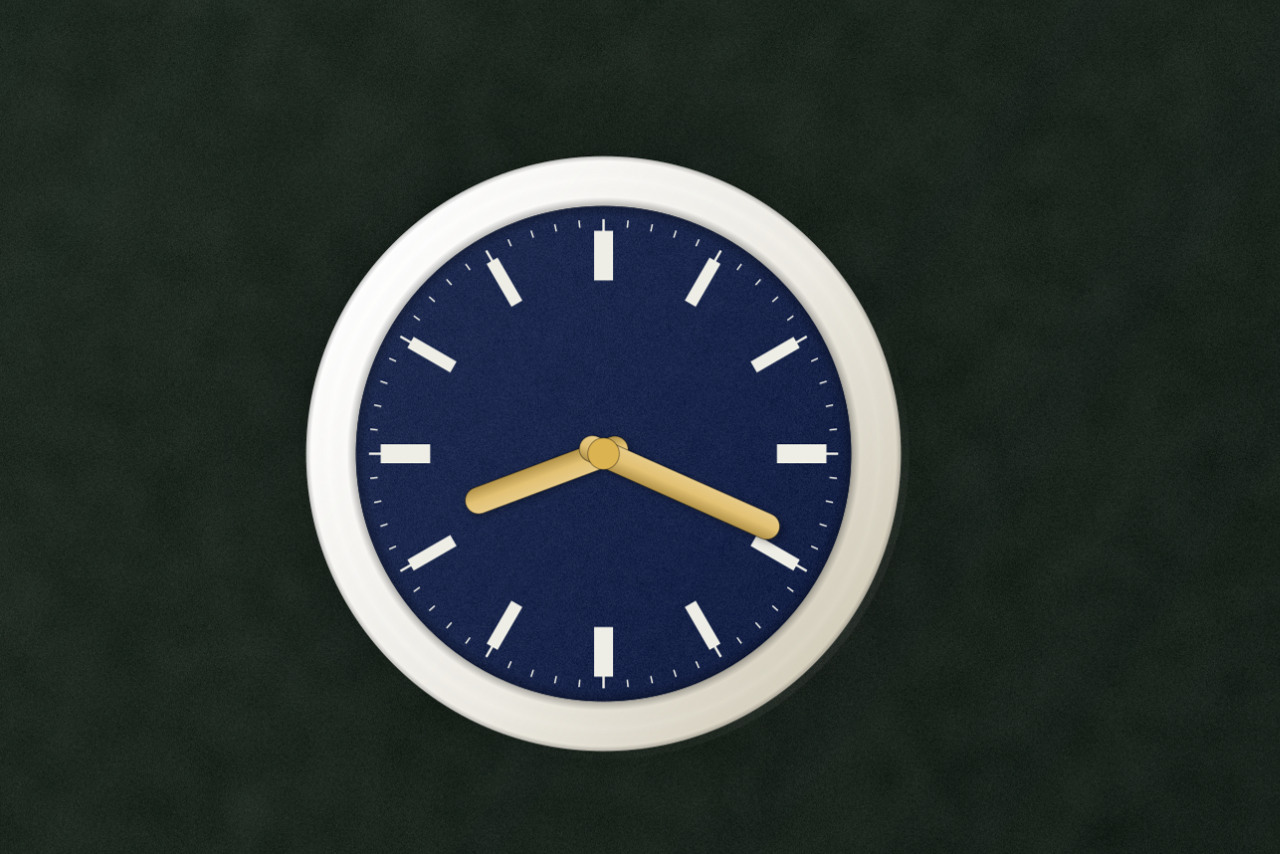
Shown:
8 h 19 min
